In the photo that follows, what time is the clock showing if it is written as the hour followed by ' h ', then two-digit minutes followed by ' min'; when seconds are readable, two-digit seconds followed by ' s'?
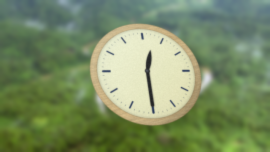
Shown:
12 h 30 min
